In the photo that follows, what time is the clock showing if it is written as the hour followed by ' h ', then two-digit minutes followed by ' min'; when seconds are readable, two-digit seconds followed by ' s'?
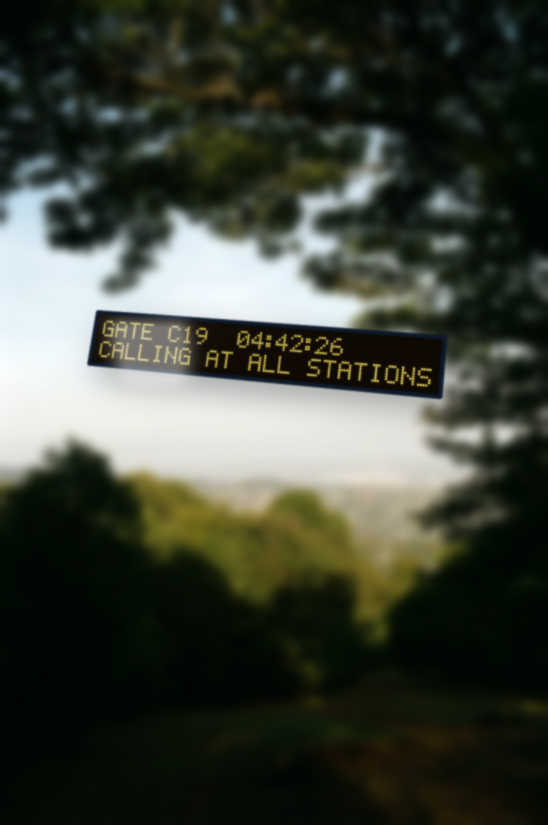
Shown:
4 h 42 min 26 s
